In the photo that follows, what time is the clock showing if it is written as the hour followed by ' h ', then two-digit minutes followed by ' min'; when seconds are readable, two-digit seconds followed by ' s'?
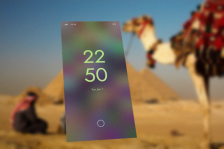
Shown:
22 h 50 min
